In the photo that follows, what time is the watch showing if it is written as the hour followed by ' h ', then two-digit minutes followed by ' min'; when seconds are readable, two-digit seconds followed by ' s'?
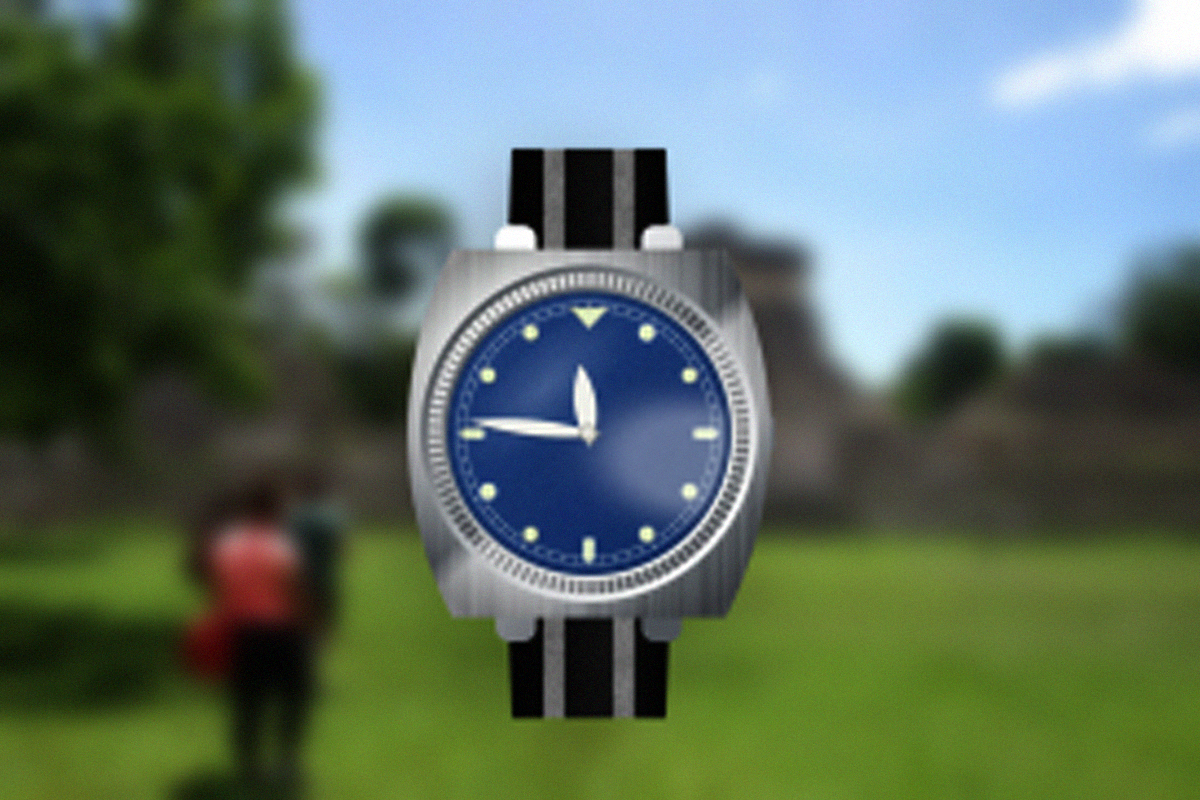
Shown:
11 h 46 min
